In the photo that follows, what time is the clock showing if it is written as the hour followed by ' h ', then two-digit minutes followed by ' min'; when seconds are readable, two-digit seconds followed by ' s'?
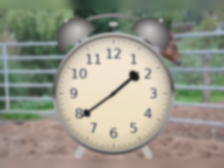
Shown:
1 h 39 min
